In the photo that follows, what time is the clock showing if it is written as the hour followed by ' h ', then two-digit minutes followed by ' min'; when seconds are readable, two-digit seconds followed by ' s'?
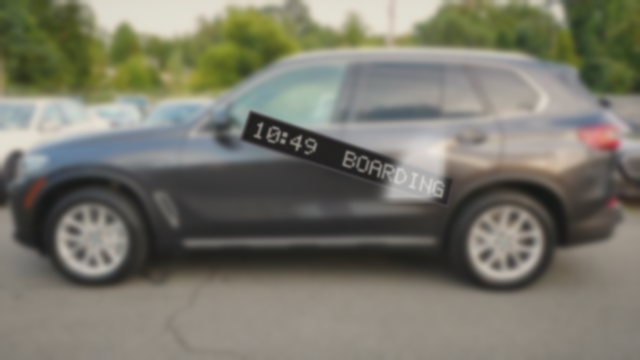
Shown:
10 h 49 min
